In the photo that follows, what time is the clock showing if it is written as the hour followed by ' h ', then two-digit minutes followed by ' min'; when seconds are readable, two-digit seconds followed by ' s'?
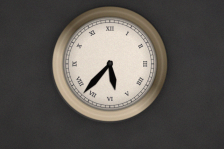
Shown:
5 h 37 min
